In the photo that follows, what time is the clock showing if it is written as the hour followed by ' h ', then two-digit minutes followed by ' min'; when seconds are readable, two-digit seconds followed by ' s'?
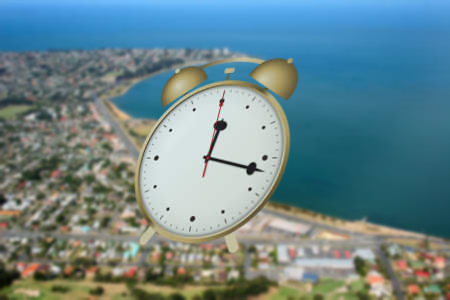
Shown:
12 h 17 min 00 s
